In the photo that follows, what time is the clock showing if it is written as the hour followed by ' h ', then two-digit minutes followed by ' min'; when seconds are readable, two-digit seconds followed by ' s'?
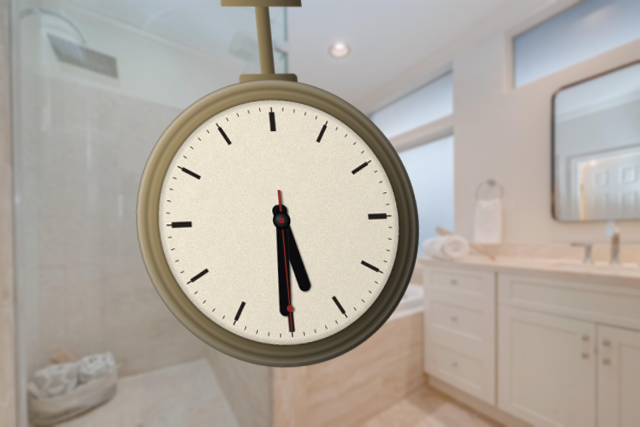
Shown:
5 h 30 min 30 s
